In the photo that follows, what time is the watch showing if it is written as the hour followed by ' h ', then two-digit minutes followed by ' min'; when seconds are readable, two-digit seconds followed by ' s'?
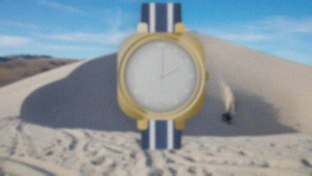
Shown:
2 h 00 min
